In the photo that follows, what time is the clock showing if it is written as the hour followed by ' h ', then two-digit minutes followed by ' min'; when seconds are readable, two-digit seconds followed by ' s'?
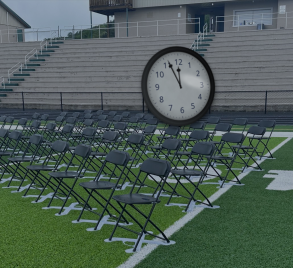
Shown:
11 h 56 min
